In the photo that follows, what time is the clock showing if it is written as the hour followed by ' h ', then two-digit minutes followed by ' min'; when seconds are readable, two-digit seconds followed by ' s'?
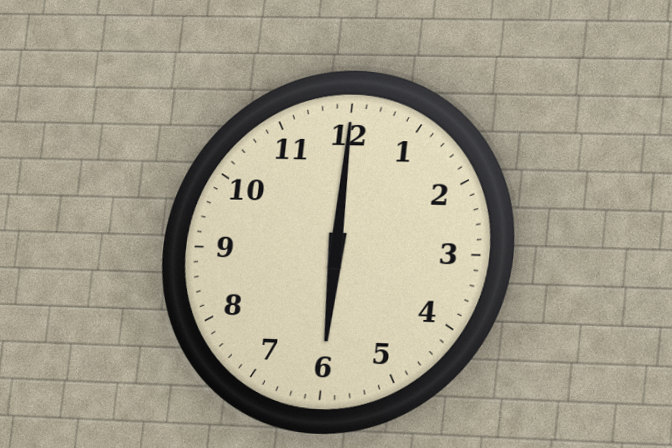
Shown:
6 h 00 min
